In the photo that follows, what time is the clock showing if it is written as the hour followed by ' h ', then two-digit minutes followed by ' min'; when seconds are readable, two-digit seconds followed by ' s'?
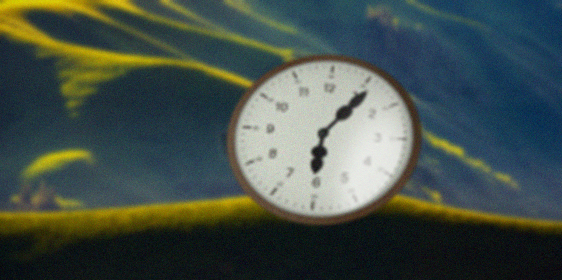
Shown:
6 h 06 min
